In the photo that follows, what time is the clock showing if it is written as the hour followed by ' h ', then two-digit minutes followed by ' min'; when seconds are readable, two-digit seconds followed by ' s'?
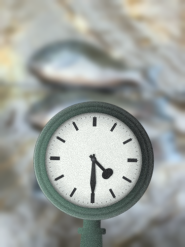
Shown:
4 h 30 min
